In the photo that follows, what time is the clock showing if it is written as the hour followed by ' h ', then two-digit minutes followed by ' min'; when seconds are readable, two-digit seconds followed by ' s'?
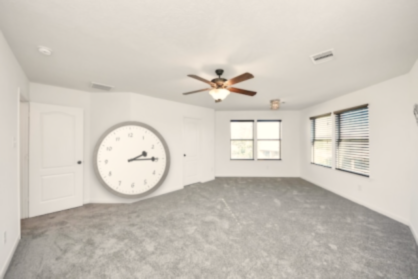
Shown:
2 h 15 min
